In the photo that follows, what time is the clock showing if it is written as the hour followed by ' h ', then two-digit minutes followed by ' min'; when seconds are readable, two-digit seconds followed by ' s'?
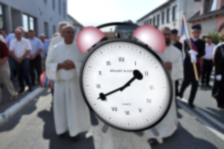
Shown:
1 h 41 min
